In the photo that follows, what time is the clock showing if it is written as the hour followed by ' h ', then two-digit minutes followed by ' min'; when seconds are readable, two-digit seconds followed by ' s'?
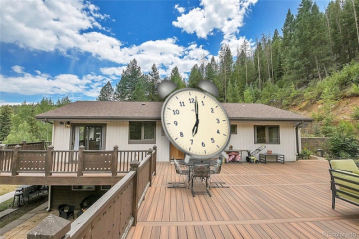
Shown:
7 h 02 min
